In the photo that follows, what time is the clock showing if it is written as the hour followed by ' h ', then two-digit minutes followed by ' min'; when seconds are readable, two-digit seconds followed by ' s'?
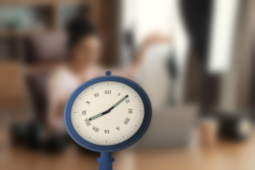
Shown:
8 h 08 min
